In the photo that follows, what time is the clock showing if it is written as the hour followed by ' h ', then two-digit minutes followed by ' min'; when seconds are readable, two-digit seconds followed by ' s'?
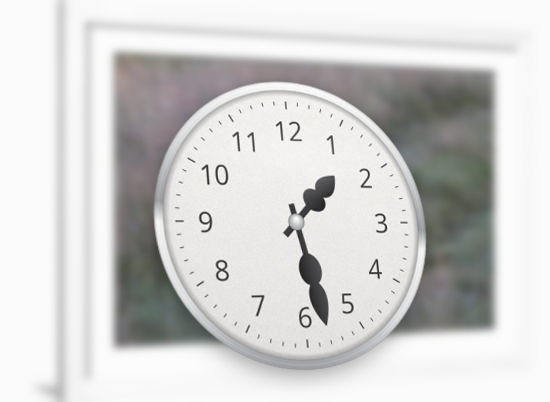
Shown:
1 h 28 min
